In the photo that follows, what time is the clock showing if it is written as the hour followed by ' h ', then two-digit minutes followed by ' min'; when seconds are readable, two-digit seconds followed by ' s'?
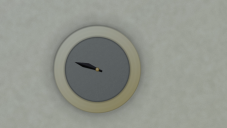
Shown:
9 h 48 min
